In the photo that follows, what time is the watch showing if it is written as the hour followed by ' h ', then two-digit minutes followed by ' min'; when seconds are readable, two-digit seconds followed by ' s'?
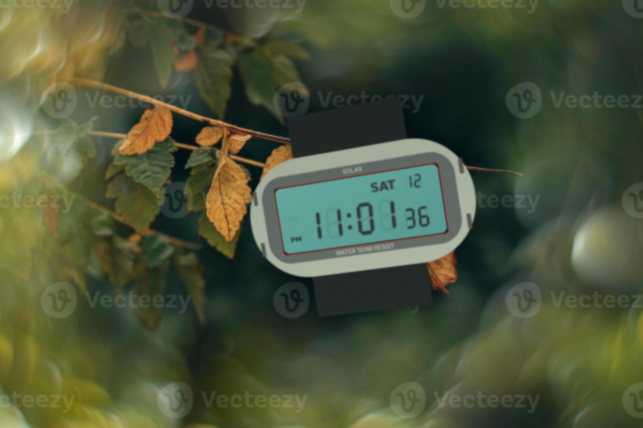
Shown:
11 h 01 min 36 s
